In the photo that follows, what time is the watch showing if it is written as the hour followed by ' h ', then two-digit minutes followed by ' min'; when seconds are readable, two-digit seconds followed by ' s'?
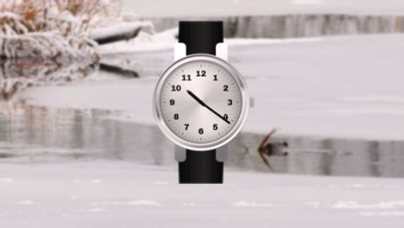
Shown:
10 h 21 min
